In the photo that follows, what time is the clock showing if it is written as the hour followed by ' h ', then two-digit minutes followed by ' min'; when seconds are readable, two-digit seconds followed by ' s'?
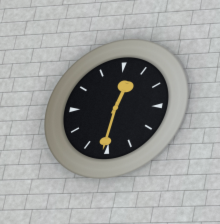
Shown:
12 h 31 min
